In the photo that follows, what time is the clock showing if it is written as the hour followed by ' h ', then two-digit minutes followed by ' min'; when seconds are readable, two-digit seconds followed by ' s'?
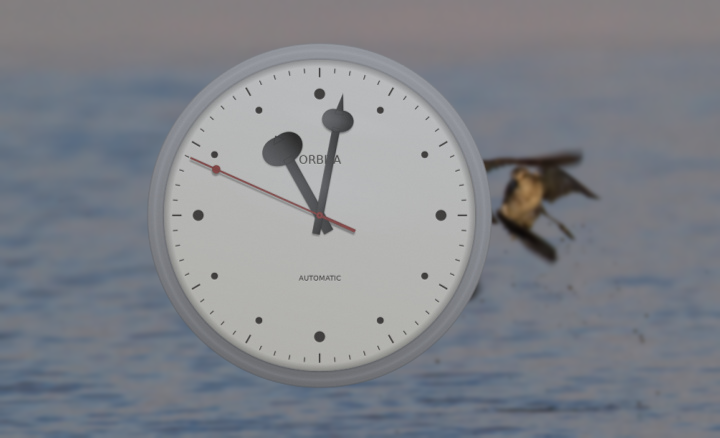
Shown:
11 h 01 min 49 s
